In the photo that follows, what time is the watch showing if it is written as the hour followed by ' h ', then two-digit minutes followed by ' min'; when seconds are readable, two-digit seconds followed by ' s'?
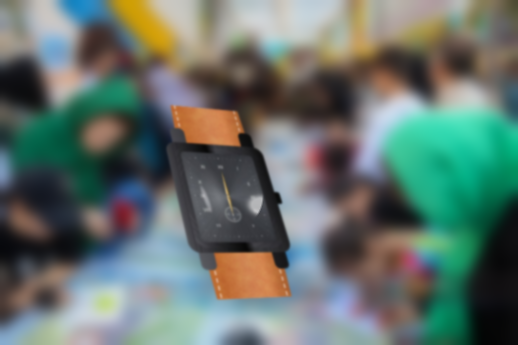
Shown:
6 h 00 min
